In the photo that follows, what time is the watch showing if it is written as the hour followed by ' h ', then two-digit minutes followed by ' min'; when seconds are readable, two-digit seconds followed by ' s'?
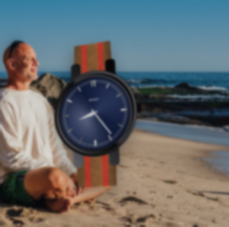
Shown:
8 h 24 min
